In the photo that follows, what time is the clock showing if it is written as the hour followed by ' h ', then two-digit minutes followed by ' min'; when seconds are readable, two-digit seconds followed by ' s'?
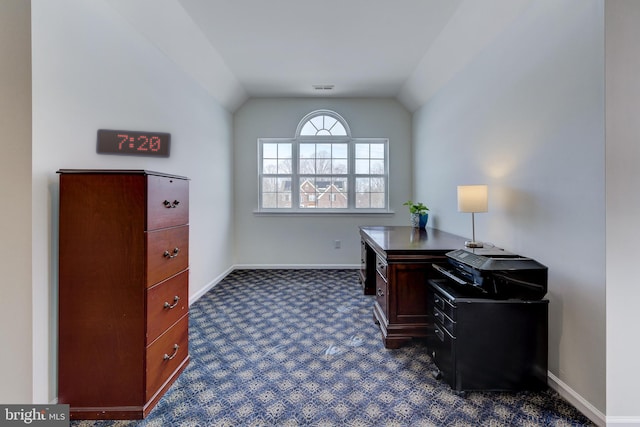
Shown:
7 h 20 min
